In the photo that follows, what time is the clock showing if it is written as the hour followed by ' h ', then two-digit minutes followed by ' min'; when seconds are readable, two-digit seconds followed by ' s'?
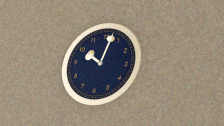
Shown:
10 h 02 min
